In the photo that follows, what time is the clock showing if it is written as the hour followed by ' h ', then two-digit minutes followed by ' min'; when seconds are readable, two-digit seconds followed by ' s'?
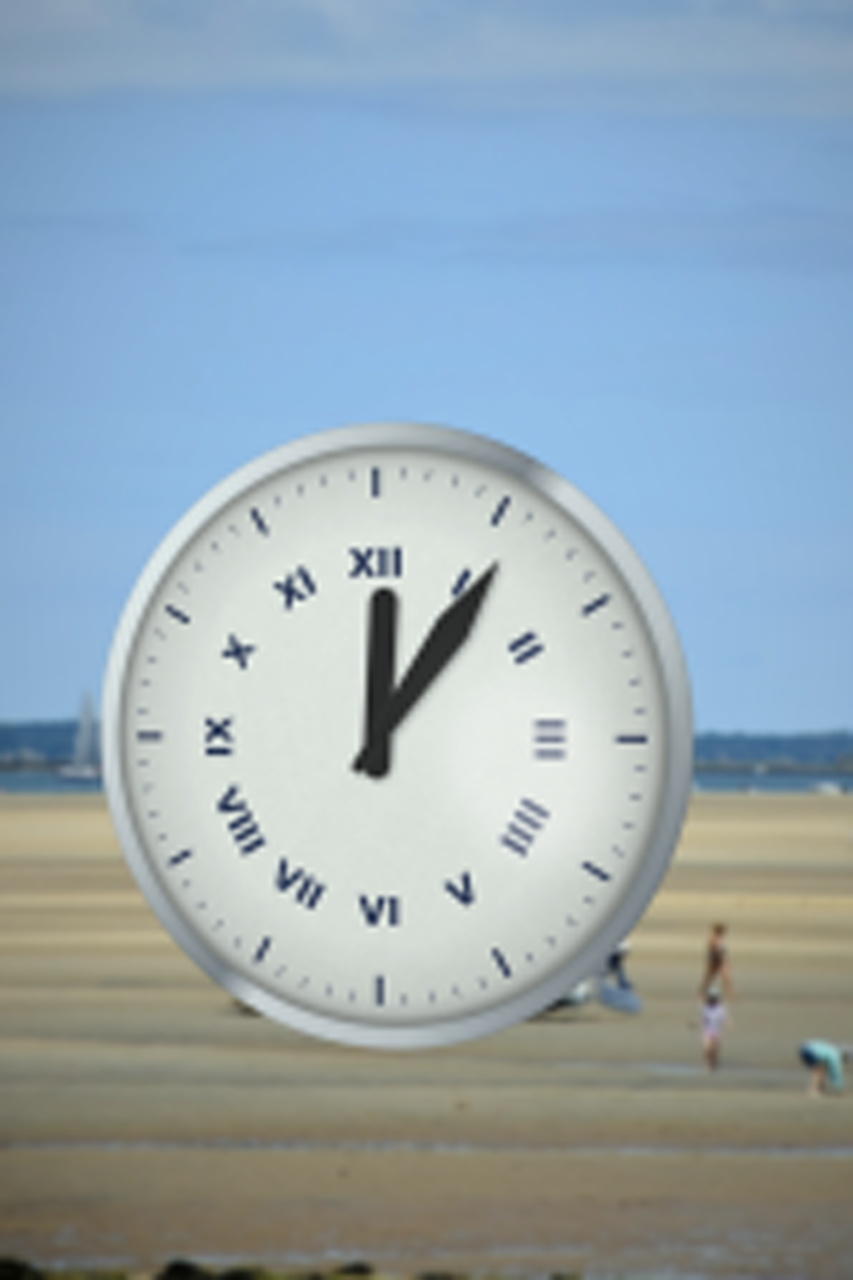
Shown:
12 h 06 min
